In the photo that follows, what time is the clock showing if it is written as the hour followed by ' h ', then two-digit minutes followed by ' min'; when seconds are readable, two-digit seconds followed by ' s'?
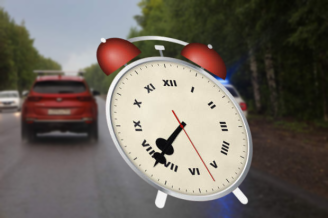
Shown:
7 h 37 min 27 s
